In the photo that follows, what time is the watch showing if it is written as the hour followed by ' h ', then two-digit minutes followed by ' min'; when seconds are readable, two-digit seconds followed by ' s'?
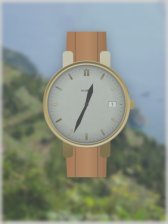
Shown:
12 h 34 min
